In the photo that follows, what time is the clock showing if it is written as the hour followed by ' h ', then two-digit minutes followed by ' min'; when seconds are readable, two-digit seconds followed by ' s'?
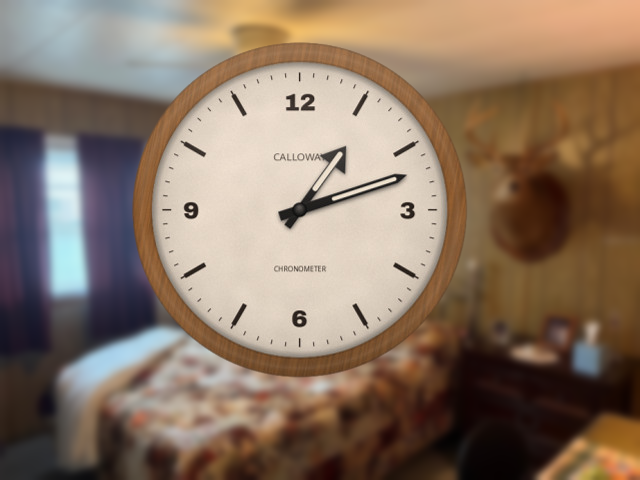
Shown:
1 h 12 min
